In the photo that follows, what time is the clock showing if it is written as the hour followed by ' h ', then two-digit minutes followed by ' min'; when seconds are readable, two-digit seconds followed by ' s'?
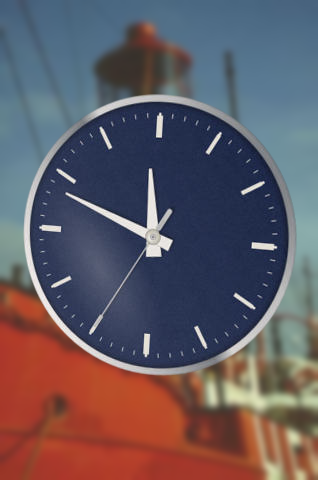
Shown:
11 h 48 min 35 s
